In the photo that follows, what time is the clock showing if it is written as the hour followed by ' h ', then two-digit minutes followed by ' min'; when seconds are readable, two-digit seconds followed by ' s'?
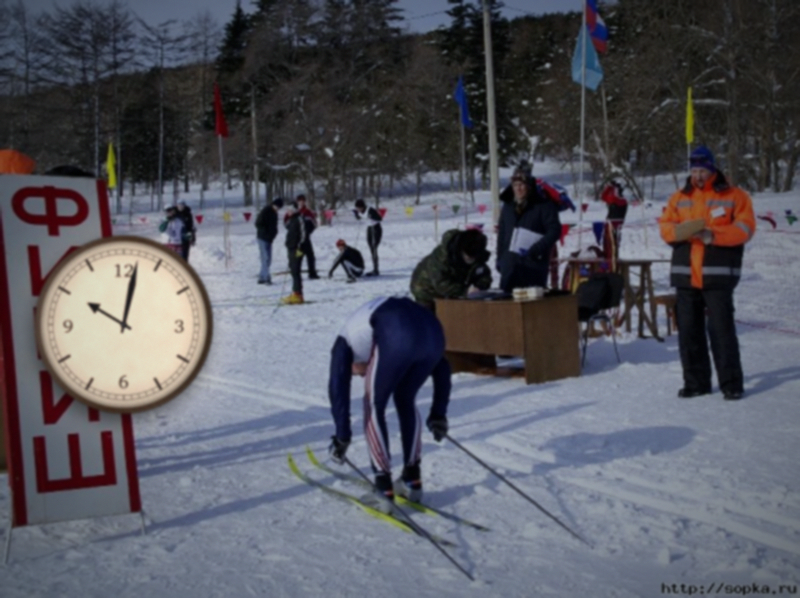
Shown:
10 h 02 min
